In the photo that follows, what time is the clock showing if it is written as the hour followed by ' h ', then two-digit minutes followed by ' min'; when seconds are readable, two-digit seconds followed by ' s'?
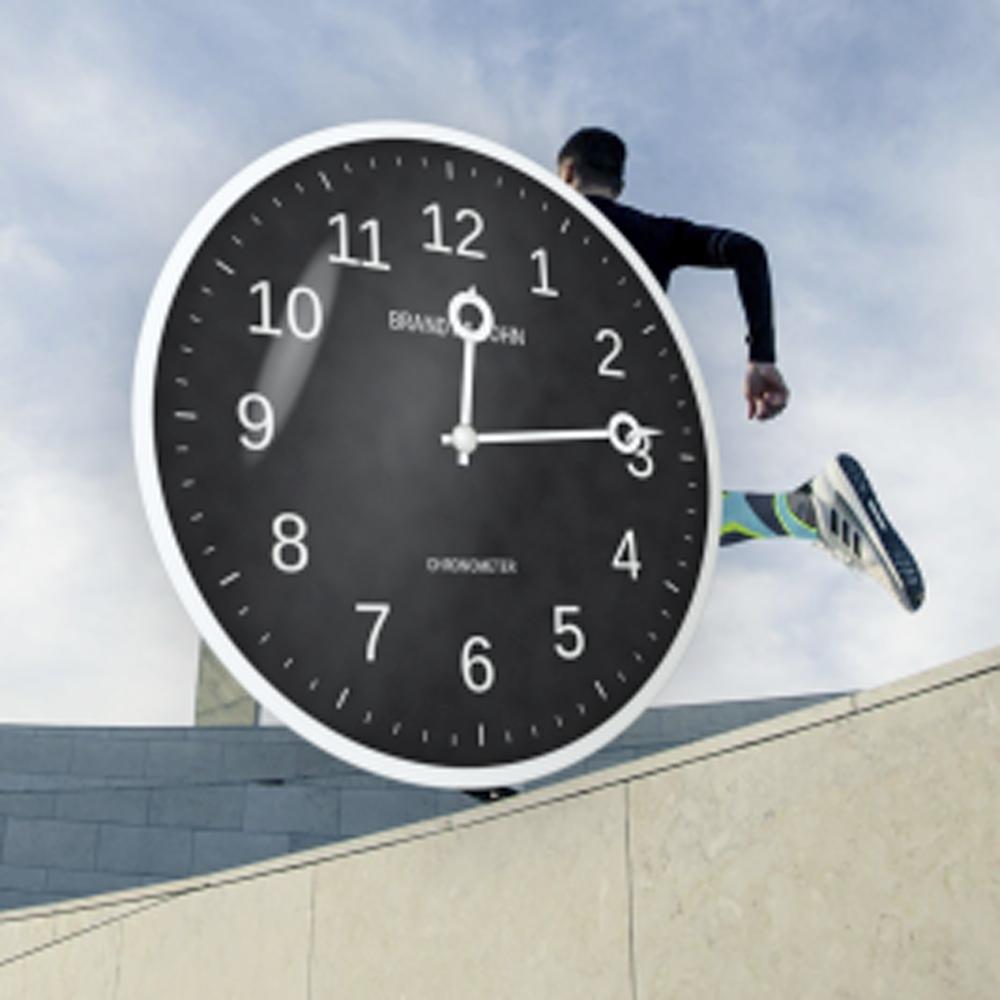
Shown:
12 h 14 min
